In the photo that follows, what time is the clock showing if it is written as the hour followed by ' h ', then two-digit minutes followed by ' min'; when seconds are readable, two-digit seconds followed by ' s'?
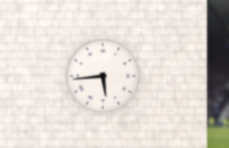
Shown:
5 h 44 min
